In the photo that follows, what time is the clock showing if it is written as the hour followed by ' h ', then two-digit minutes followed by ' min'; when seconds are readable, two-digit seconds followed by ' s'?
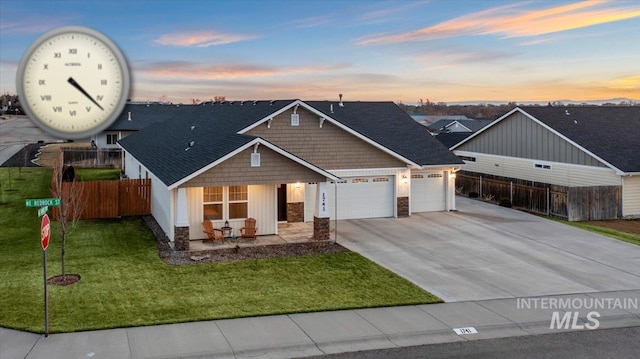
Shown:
4 h 22 min
